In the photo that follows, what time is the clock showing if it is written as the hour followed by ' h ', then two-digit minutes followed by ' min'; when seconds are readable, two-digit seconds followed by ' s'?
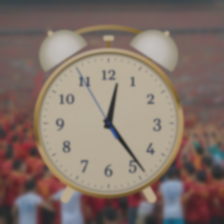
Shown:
12 h 23 min 55 s
